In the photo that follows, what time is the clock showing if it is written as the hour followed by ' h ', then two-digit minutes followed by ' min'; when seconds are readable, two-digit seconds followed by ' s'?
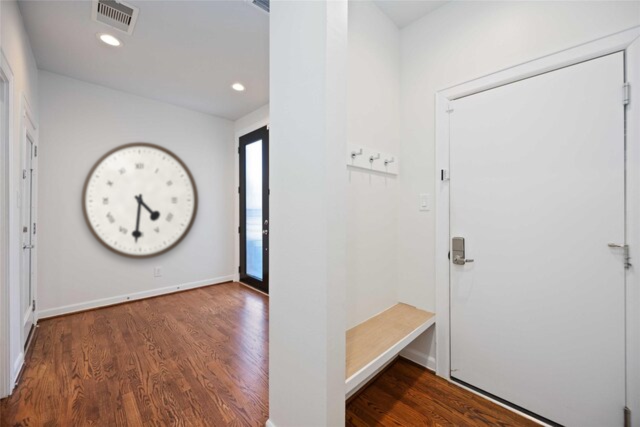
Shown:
4 h 31 min
